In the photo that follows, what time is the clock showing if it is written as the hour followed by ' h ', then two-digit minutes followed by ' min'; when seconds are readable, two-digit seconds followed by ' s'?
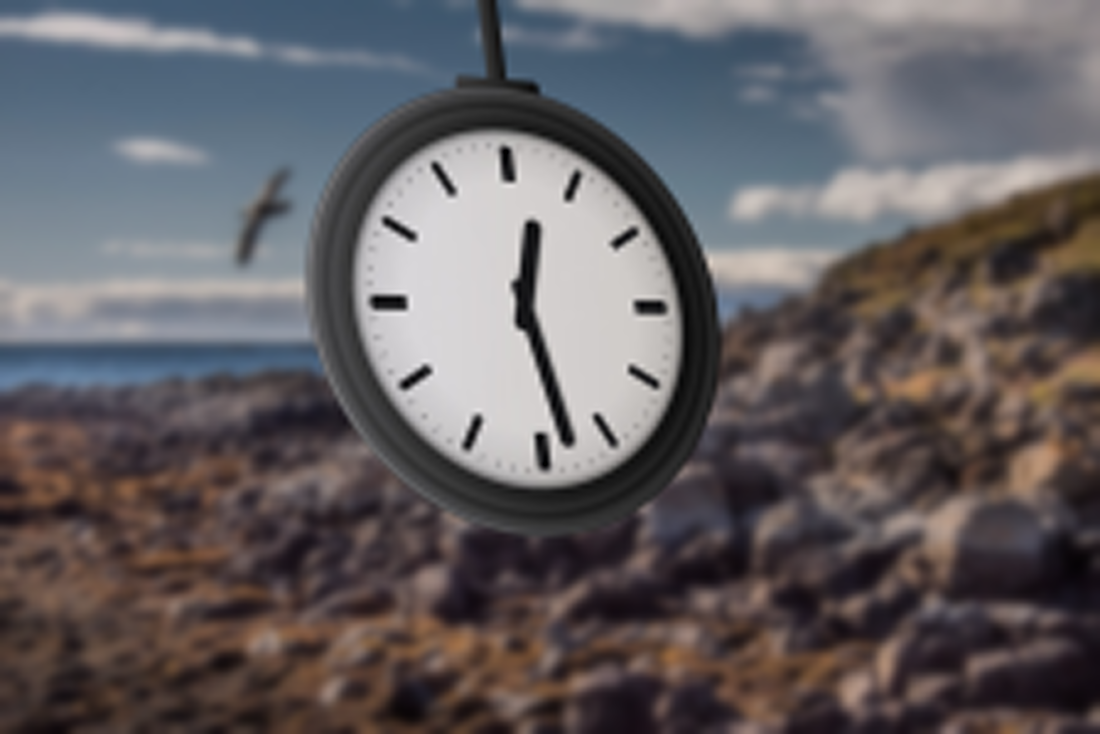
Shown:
12 h 28 min
